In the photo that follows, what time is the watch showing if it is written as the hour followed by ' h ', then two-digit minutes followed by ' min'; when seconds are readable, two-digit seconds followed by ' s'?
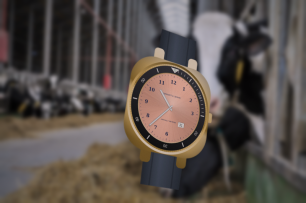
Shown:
10 h 37 min
